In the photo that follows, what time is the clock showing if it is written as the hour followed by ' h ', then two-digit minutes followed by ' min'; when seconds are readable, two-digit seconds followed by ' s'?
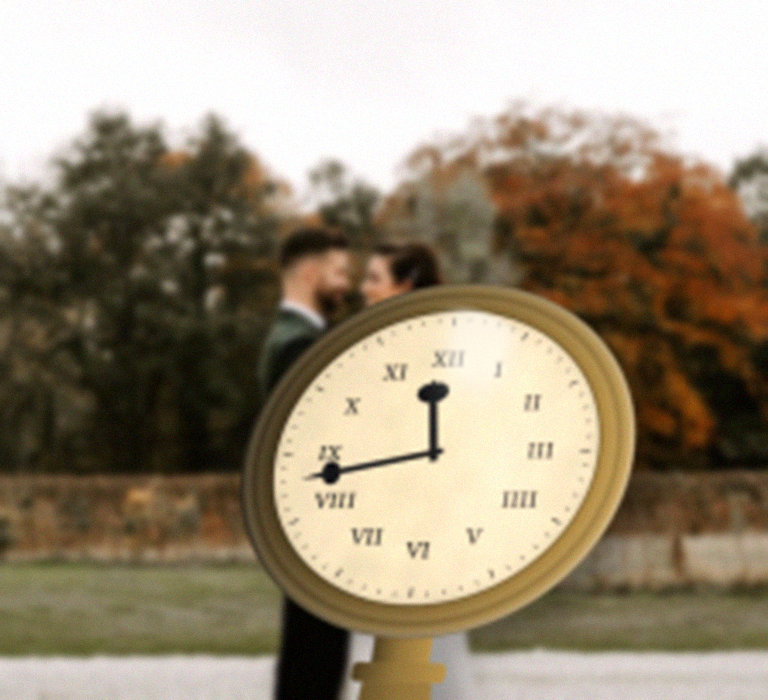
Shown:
11 h 43 min
